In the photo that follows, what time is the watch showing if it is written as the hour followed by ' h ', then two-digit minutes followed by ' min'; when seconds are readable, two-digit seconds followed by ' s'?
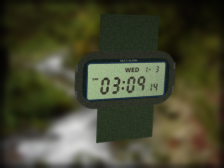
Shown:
3 h 09 min 14 s
